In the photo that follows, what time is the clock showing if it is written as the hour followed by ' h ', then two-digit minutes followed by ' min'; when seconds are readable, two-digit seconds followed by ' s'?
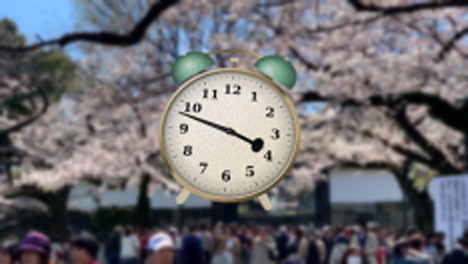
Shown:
3 h 48 min
